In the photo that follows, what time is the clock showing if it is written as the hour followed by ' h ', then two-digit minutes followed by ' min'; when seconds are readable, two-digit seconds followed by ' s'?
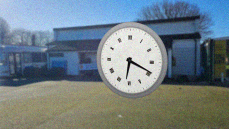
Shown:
6 h 19 min
